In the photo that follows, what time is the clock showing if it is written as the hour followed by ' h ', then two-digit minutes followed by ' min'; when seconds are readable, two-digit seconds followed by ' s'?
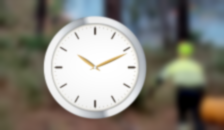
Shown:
10 h 11 min
